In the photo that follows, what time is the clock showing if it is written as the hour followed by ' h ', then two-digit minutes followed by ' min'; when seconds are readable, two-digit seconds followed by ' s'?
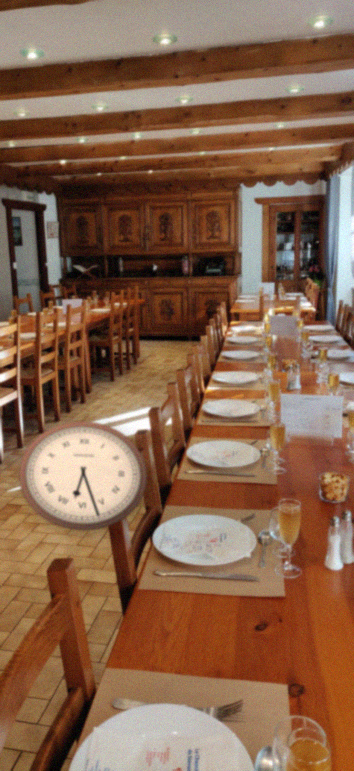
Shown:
6 h 27 min
